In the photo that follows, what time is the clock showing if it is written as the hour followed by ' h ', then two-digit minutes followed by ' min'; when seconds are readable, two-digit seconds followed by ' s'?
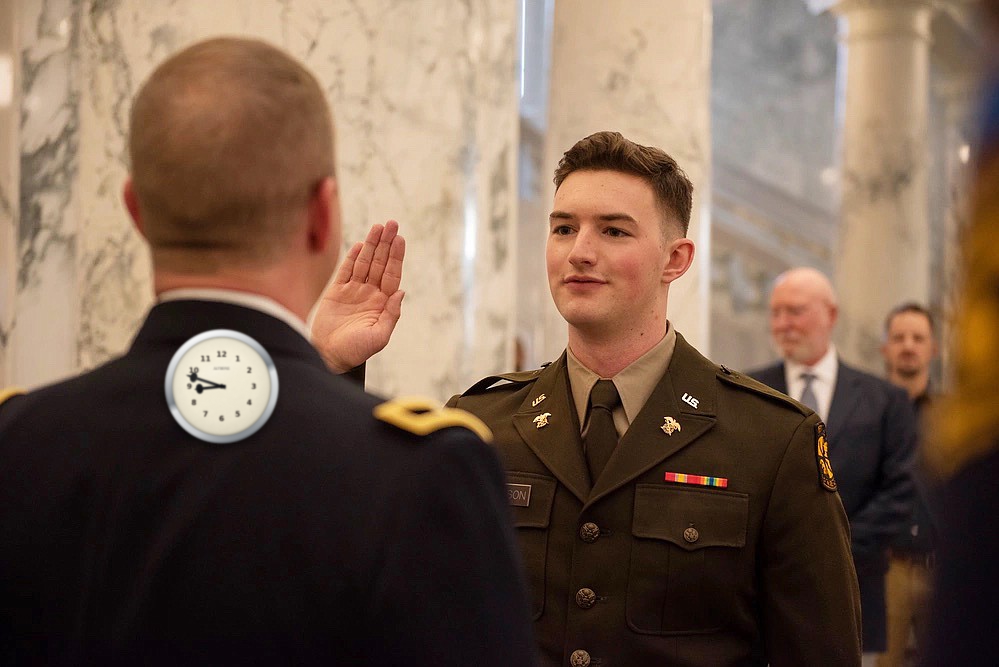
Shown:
8 h 48 min
